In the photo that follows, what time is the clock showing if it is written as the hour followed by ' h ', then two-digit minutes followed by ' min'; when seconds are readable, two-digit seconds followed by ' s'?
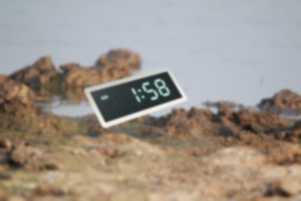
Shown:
1 h 58 min
